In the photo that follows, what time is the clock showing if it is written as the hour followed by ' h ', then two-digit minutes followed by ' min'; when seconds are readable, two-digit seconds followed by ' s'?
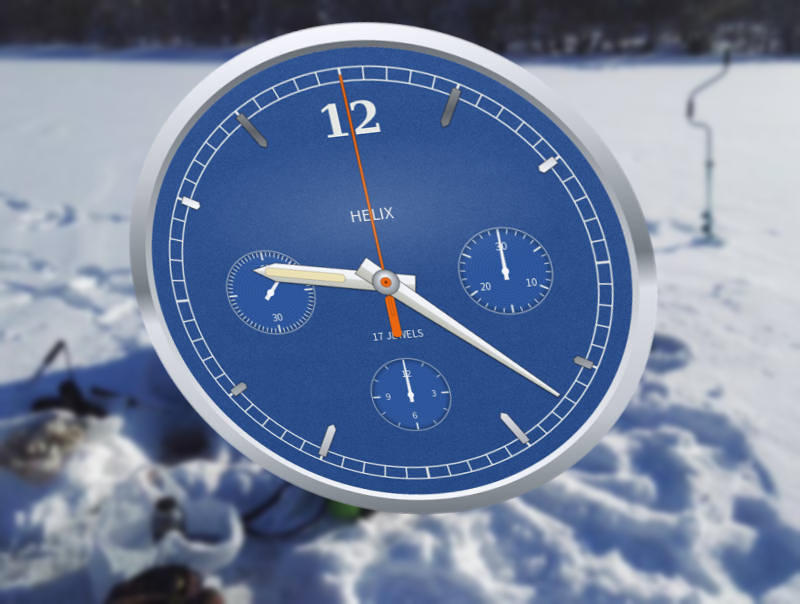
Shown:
9 h 22 min 07 s
